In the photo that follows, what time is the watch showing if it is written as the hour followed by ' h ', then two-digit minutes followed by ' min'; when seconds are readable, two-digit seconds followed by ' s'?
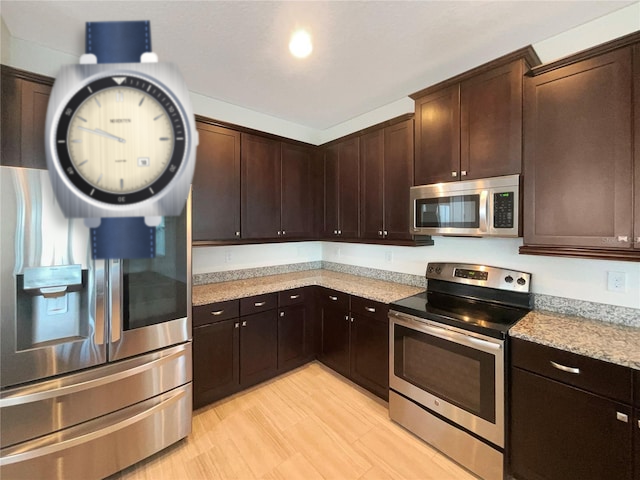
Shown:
9 h 48 min
